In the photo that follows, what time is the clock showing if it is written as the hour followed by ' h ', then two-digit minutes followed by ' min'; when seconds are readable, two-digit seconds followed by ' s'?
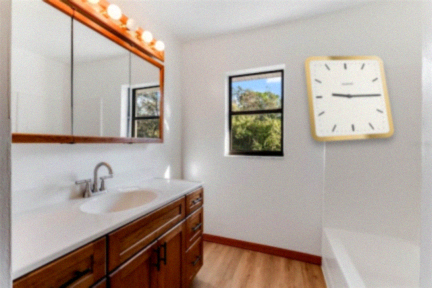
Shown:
9 h 15 min
